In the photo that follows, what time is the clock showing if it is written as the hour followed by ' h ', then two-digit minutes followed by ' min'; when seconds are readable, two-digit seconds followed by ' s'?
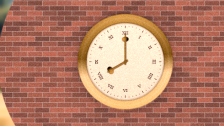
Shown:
8 h 00 min
